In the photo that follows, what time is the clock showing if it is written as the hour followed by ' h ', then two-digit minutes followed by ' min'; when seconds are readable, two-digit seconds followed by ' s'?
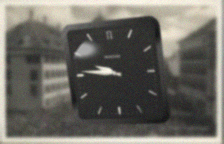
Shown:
9 h 46 min
